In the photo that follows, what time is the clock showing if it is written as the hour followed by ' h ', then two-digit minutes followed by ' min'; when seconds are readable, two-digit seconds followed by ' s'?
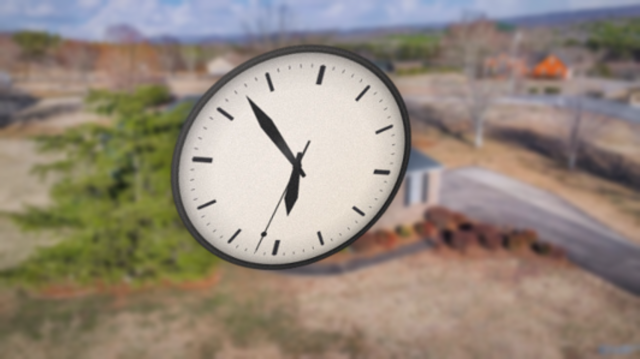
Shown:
5 h 52 min 32 s
